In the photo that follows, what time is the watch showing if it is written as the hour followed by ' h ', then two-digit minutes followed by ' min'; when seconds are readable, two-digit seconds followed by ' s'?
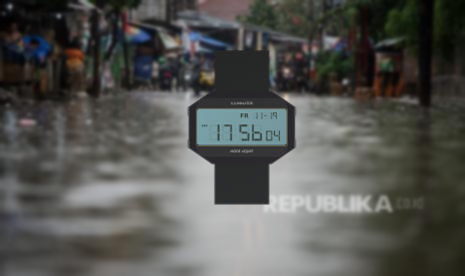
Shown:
17 h 56 min 04 s
